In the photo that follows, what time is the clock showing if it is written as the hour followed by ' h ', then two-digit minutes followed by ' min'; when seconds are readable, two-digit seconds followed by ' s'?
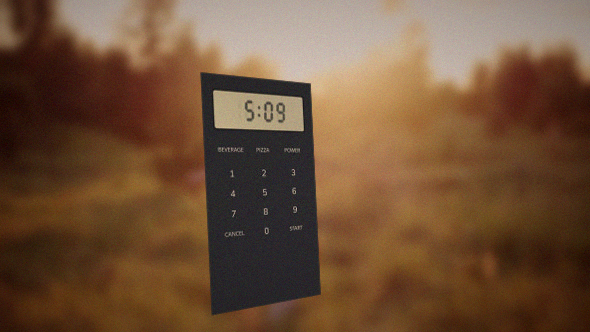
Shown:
5 h 09 min
